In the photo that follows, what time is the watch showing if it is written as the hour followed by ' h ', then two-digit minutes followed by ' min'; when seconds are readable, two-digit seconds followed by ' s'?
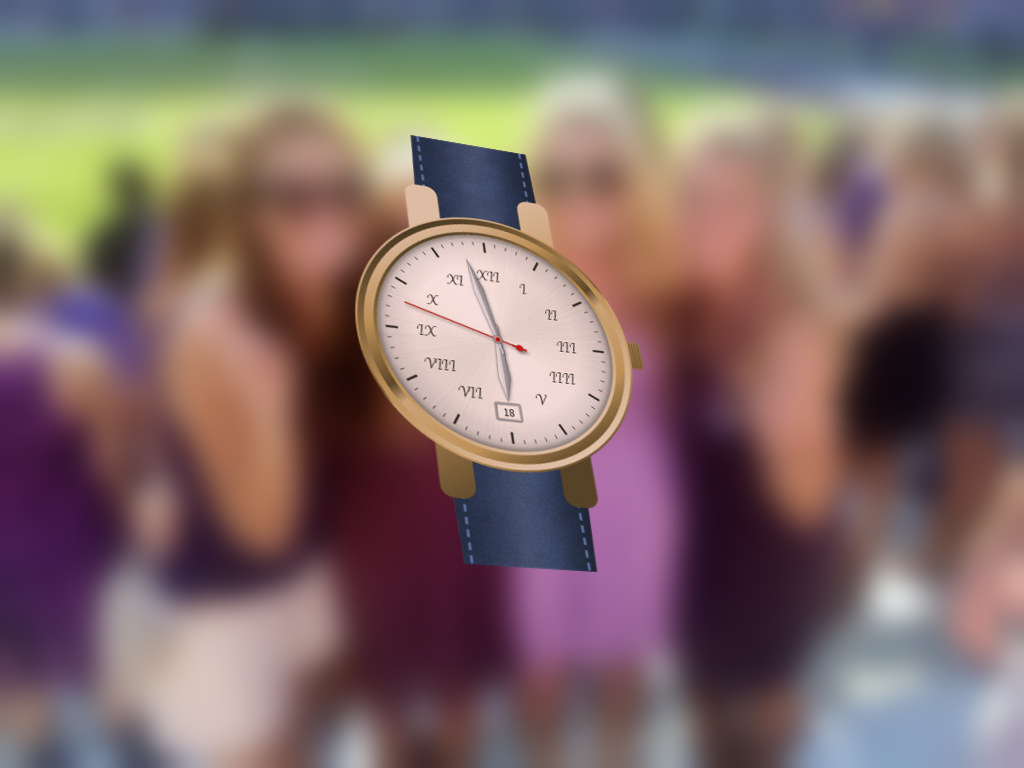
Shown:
5 h 57 min 48 s
